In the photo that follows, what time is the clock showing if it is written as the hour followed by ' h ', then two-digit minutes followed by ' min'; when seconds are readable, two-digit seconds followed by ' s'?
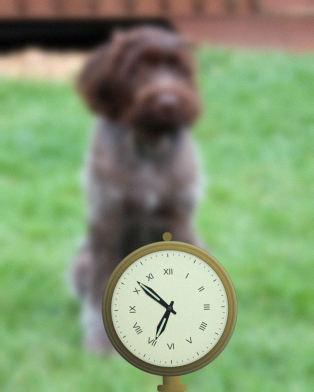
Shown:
6 h 52 min
